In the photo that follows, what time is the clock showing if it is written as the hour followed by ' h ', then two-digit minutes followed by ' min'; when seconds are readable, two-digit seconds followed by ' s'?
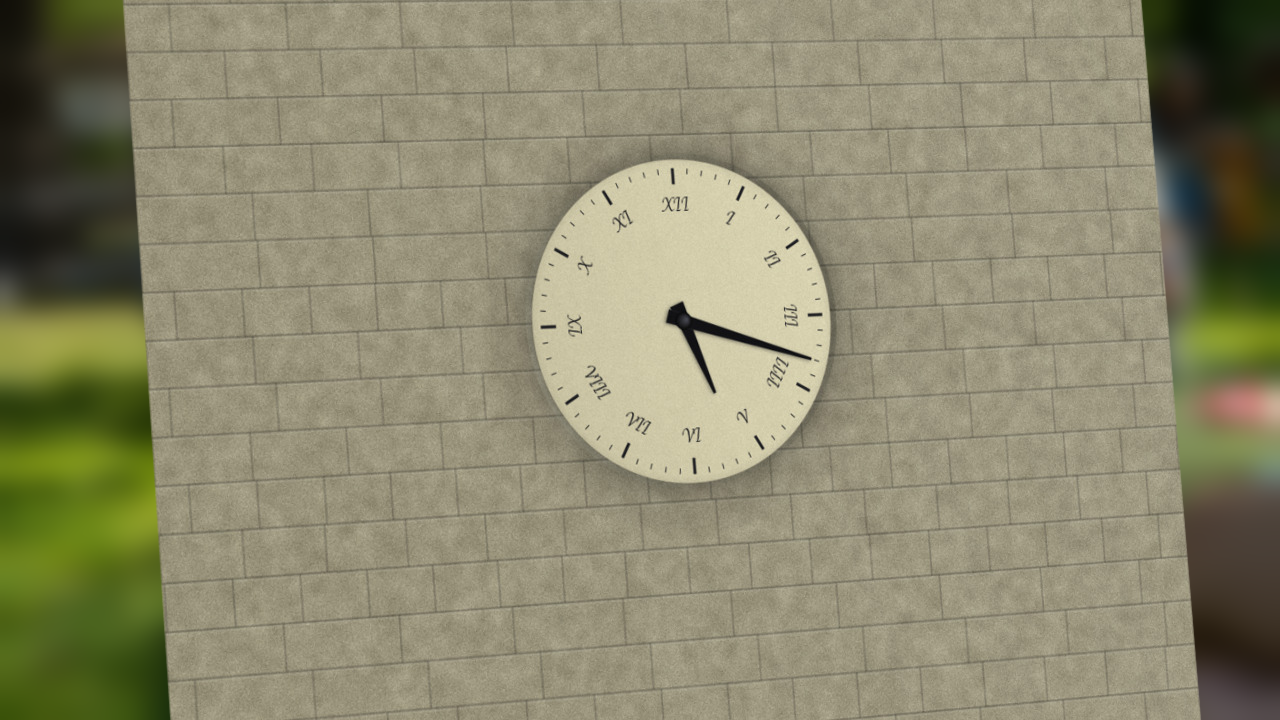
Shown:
5 h 18 min
